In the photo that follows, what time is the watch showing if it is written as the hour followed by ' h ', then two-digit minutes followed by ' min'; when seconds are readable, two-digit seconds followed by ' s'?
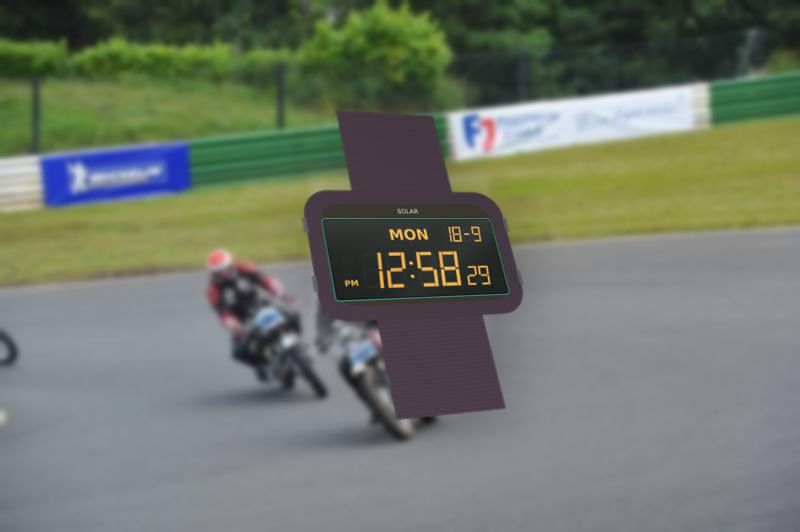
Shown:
12 h 58 min 29 s
